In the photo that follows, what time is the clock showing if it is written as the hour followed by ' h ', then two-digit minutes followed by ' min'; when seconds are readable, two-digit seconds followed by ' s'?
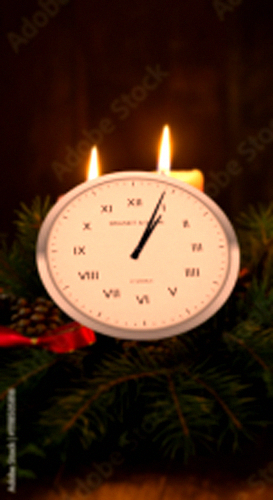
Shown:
1 h 04 min
